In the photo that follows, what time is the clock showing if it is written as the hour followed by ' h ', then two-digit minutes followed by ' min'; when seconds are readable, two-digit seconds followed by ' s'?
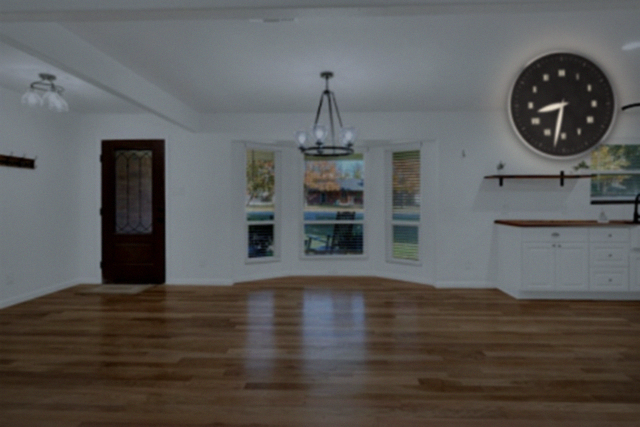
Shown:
8 h 32 min
